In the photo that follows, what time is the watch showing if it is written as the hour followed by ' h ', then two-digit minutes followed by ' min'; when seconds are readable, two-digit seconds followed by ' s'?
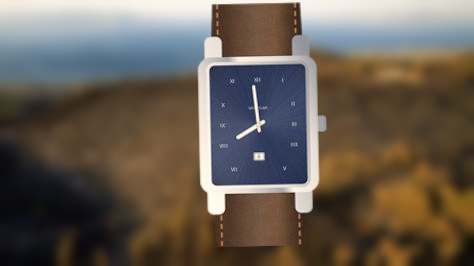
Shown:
7 h 59 min
